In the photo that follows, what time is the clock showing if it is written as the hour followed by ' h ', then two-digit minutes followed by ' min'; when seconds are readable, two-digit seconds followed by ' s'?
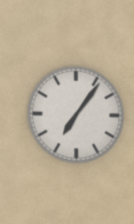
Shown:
7 h 06 min
